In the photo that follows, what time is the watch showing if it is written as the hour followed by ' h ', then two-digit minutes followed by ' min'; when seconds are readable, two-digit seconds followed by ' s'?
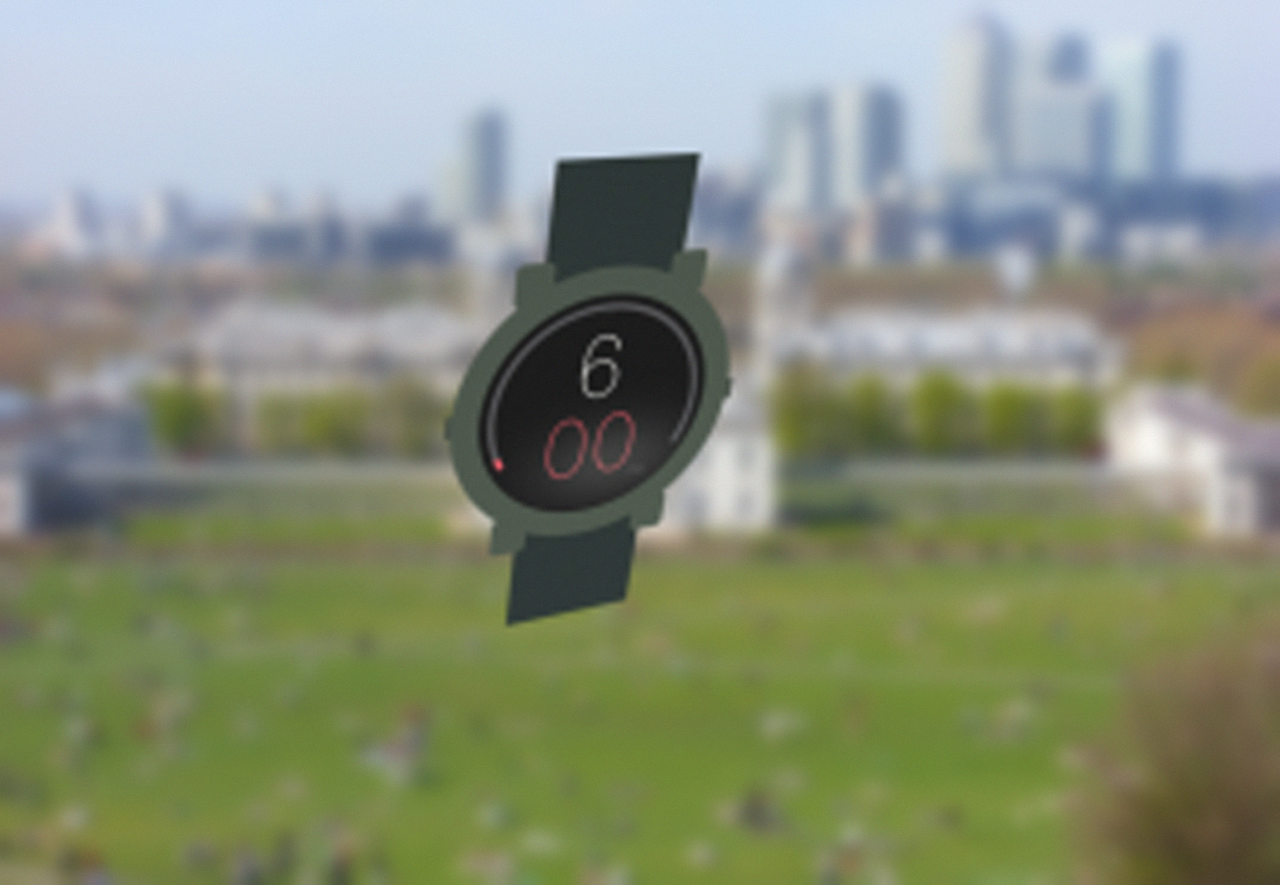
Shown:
6 h 00 min
